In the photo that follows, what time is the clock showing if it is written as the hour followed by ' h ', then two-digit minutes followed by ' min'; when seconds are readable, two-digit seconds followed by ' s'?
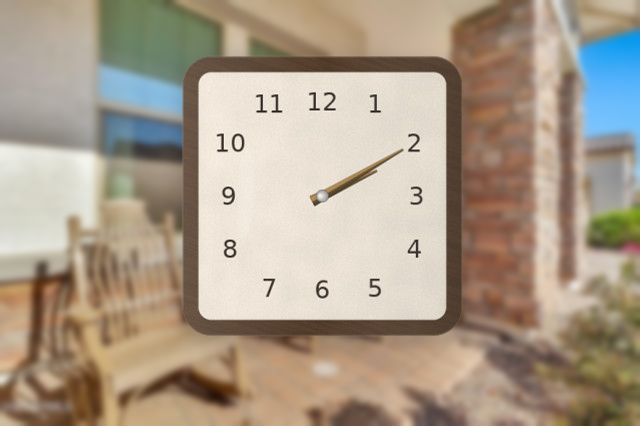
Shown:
2 h 10 min
